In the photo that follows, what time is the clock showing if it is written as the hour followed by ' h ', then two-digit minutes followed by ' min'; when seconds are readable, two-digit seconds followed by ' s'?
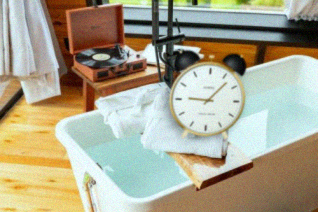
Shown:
9 h 07 min
